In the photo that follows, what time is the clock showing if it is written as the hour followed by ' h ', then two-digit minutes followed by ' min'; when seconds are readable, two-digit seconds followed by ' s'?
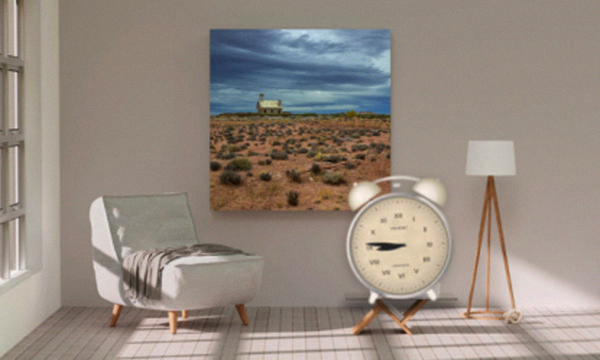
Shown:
8 h 46 min
